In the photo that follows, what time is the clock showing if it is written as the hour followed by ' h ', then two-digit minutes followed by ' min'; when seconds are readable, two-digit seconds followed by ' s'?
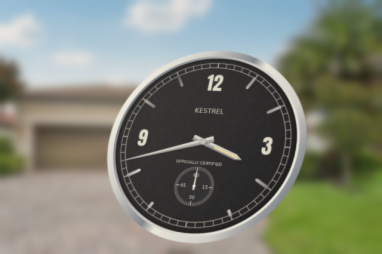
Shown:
3 h 42 min
